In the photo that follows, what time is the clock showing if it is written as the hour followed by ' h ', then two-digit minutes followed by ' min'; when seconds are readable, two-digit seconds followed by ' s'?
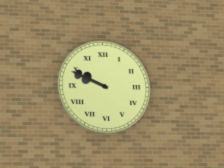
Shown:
9 h 49 min
